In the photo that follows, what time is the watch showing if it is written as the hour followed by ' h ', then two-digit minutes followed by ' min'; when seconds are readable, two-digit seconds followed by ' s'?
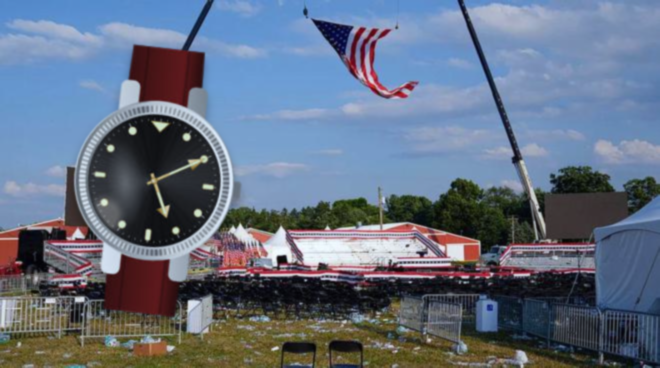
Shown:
5 h 10 min
